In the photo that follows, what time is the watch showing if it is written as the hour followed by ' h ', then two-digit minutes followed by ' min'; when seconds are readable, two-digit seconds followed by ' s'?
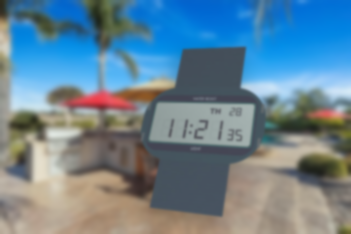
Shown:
11 h 21 min
